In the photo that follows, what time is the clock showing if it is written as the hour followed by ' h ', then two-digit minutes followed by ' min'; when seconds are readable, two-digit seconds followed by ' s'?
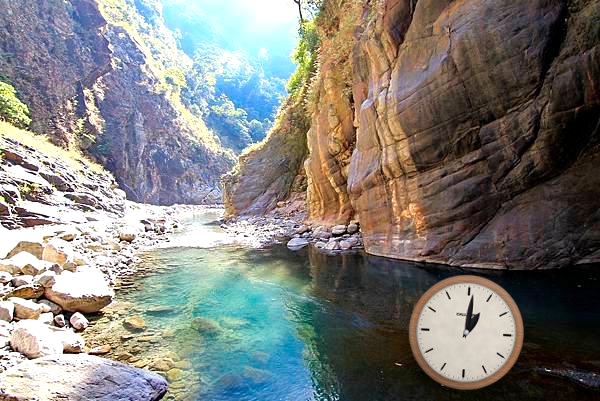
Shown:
1 h 01 min
